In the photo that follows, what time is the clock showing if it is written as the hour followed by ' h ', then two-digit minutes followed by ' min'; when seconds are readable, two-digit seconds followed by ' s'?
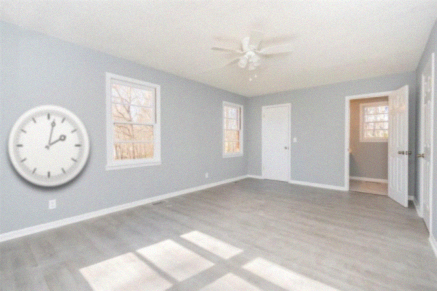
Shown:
2 h 02 min
